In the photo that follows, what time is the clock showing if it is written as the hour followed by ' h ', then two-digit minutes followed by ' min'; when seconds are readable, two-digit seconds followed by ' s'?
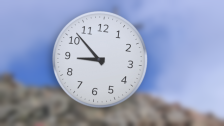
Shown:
8 h 52 min
